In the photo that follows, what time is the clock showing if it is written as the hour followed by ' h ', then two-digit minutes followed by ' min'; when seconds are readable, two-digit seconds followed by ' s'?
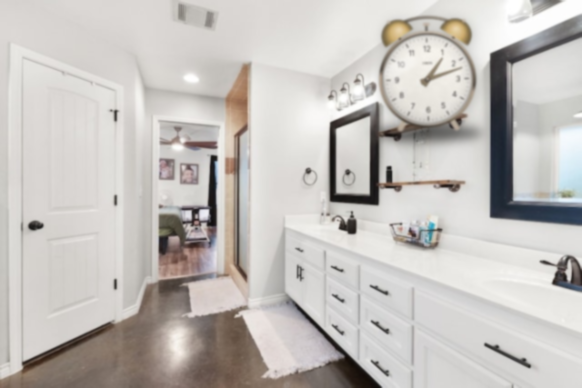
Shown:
1 h 12 min
